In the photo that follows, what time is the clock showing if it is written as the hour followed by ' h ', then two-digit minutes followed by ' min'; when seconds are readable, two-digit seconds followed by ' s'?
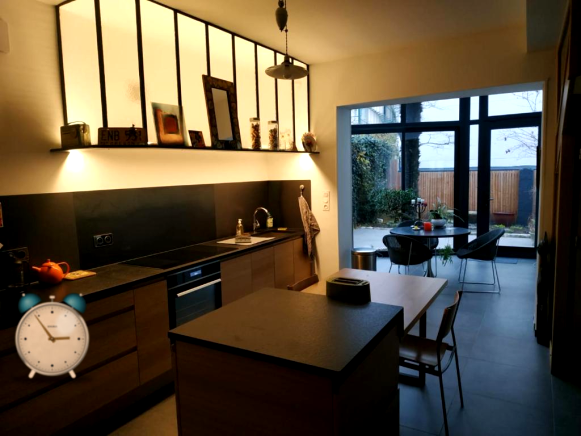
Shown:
2 h 54 min
